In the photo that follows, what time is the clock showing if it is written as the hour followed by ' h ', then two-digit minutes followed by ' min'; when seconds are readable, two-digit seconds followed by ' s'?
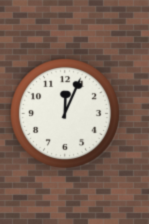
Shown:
12 h 04 min
